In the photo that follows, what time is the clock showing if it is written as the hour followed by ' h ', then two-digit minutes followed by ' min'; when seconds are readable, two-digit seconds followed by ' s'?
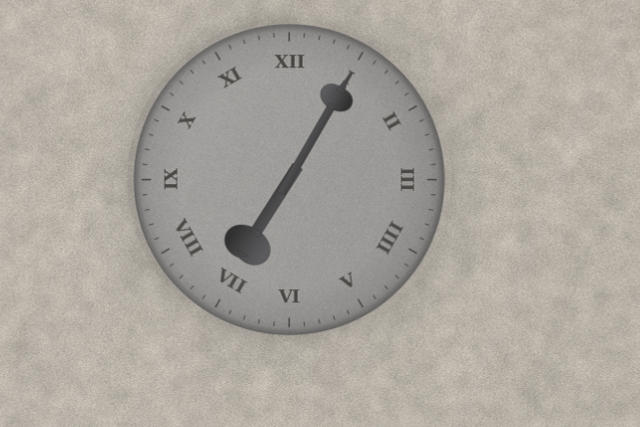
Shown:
7 h 05 min
